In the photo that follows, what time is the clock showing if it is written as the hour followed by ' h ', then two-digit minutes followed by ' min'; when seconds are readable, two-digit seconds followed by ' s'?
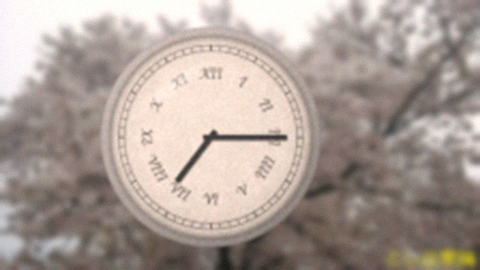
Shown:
7 h 15 min
